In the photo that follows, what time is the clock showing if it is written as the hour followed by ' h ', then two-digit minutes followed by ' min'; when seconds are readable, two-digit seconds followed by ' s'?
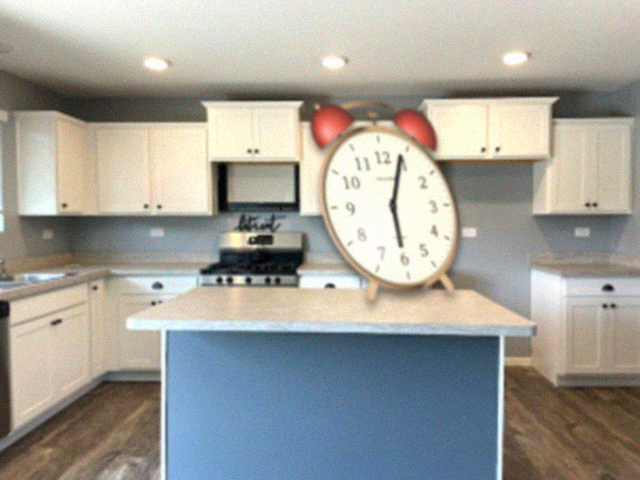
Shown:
6 h 04 min
